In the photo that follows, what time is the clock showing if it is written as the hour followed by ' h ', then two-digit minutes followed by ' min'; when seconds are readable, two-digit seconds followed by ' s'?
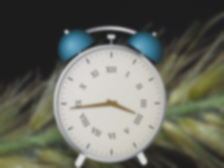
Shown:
3 h 44 min
